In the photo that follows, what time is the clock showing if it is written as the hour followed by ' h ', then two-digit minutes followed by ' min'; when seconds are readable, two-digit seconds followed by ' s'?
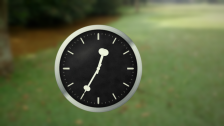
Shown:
12 h 35 min
